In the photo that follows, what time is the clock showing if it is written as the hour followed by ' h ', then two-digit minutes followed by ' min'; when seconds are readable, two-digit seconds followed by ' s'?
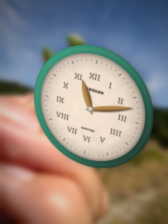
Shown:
11 h 12 min
